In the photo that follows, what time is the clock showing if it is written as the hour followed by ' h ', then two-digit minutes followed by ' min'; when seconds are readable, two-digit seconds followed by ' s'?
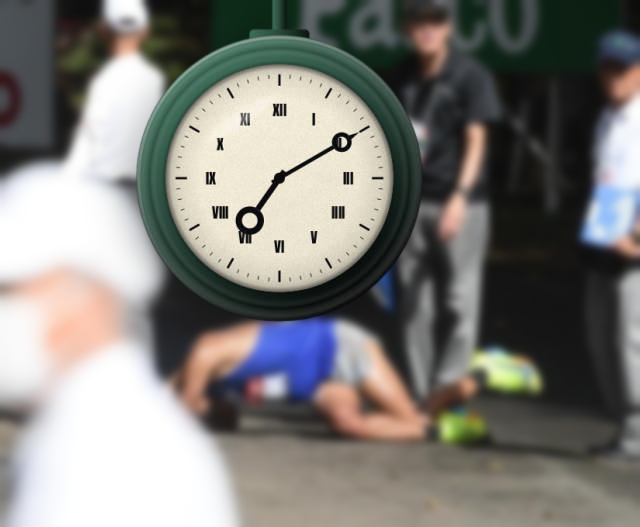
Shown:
7 h 10 min
